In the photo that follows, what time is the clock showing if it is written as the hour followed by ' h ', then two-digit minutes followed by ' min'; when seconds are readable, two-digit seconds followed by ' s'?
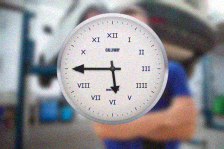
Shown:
5 h 45 min
